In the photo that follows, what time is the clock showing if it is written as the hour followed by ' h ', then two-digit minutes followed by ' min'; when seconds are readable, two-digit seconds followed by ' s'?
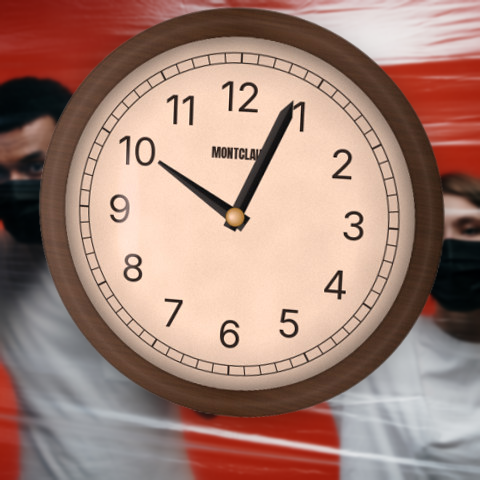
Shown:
10 h 04 min
